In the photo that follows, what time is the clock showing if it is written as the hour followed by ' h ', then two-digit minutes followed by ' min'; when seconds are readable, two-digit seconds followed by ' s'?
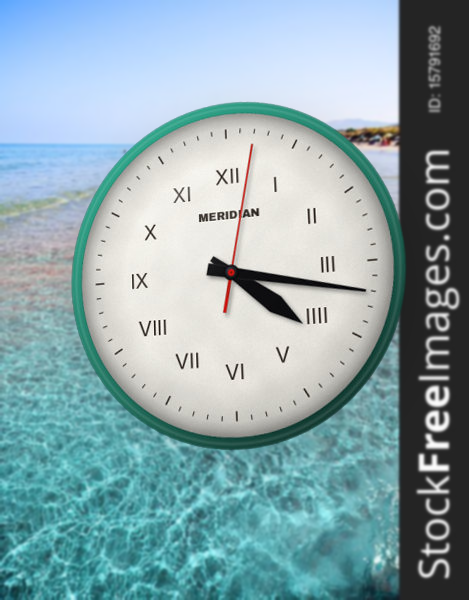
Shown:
4 h 17 min 02 s
